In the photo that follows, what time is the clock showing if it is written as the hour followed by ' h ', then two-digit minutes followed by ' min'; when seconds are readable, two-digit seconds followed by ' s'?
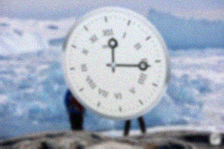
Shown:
12 h 16 min
